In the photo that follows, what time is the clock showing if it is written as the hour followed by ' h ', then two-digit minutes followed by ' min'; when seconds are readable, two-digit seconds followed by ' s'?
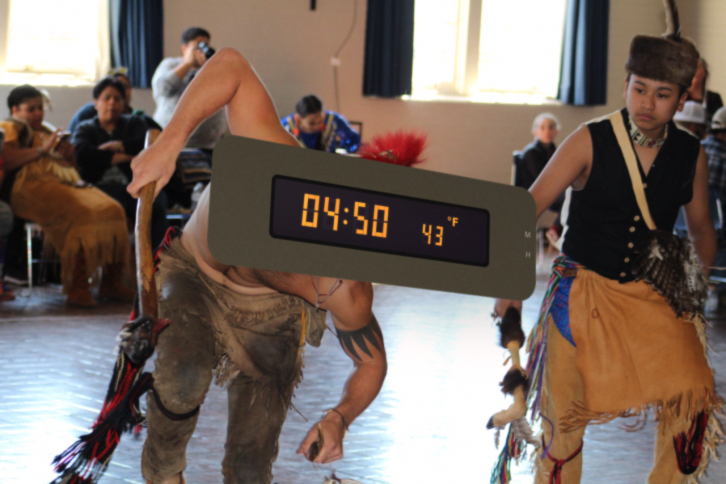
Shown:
4 h 50 min
